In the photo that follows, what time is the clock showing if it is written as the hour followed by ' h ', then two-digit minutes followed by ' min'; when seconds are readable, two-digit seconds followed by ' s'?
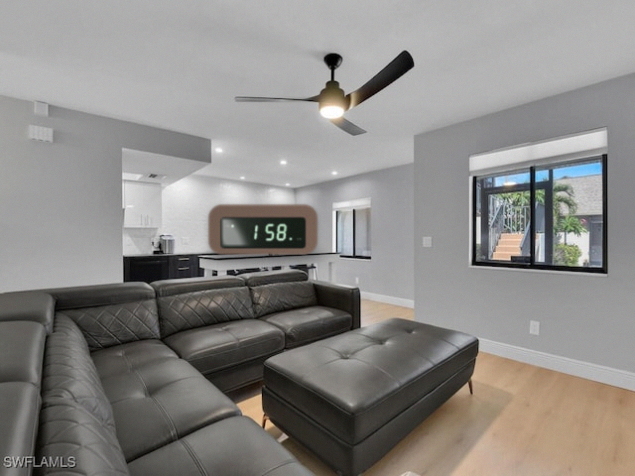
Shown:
1 h 58 min
